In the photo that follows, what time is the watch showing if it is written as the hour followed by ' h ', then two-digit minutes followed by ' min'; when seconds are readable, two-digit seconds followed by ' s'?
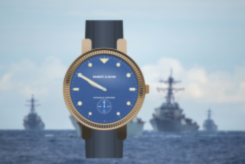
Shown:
9 h 50 min
